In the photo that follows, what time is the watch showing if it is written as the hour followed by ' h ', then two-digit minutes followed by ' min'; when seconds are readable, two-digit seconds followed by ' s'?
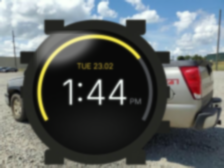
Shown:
1 h 44 min
